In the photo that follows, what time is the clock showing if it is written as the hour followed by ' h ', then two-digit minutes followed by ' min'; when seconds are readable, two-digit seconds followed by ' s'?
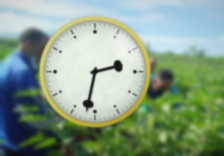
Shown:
2 h 32 min
